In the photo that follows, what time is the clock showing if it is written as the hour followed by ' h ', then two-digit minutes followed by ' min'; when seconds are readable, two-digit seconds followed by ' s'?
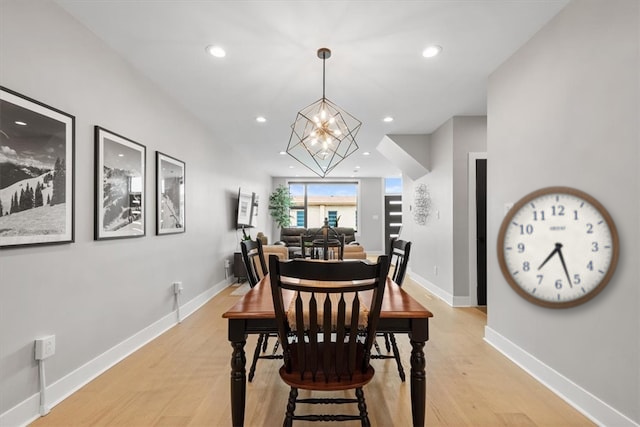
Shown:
7 h 27 min
